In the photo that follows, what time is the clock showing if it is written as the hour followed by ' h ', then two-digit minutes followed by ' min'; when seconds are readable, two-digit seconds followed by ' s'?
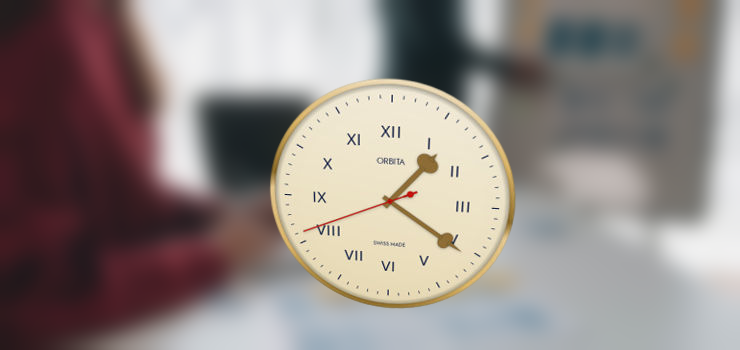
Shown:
1 h 20 min 41 s
